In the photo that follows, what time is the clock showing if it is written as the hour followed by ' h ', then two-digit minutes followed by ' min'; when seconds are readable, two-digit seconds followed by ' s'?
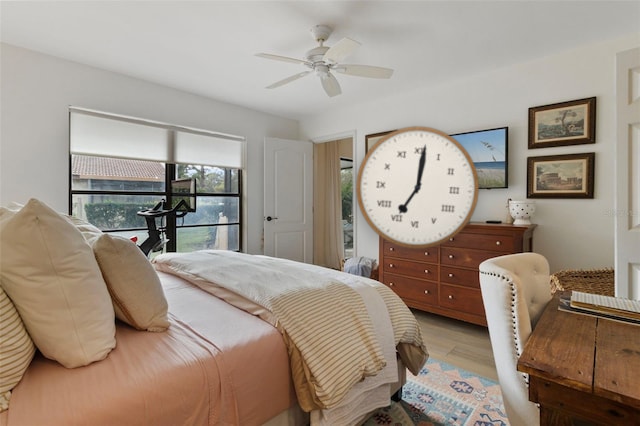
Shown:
7 h 01 min
